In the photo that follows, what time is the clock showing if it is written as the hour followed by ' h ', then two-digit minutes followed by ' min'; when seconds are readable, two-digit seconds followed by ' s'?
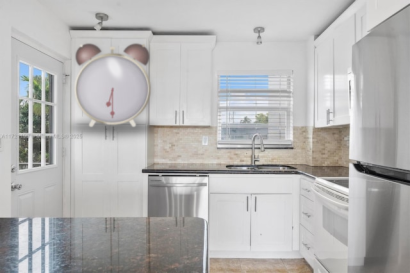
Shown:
6 h 30 min
